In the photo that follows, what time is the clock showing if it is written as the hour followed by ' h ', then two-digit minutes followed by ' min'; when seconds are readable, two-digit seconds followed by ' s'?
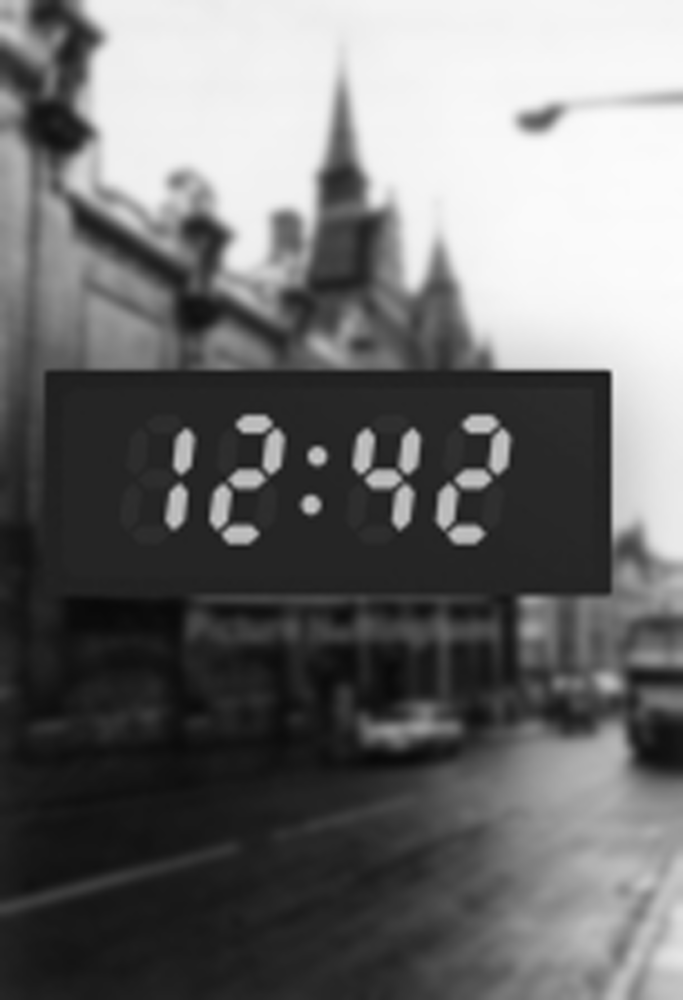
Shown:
12 h 42 min
